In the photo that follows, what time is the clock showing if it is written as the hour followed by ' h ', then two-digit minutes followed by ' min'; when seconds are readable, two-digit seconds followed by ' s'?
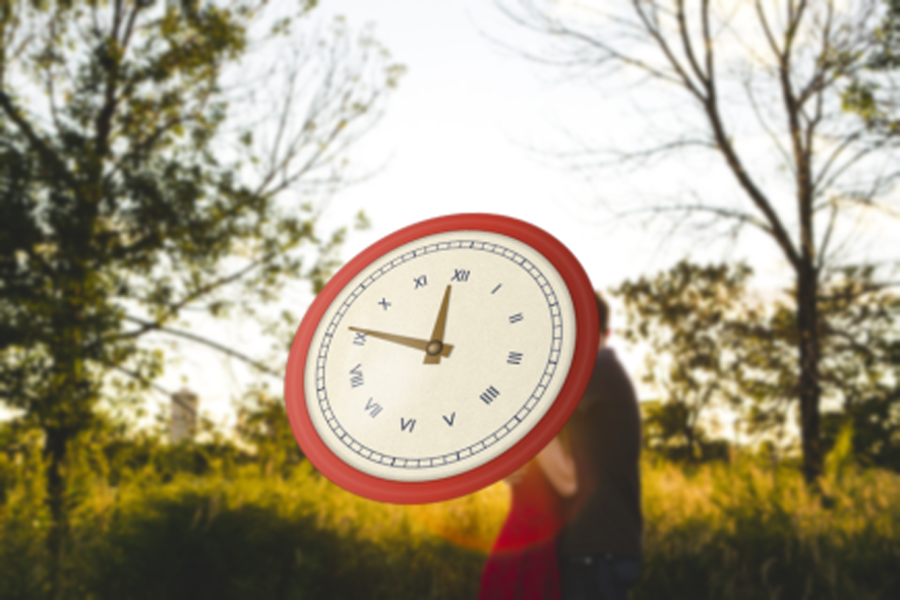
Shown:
11 h 46 min
